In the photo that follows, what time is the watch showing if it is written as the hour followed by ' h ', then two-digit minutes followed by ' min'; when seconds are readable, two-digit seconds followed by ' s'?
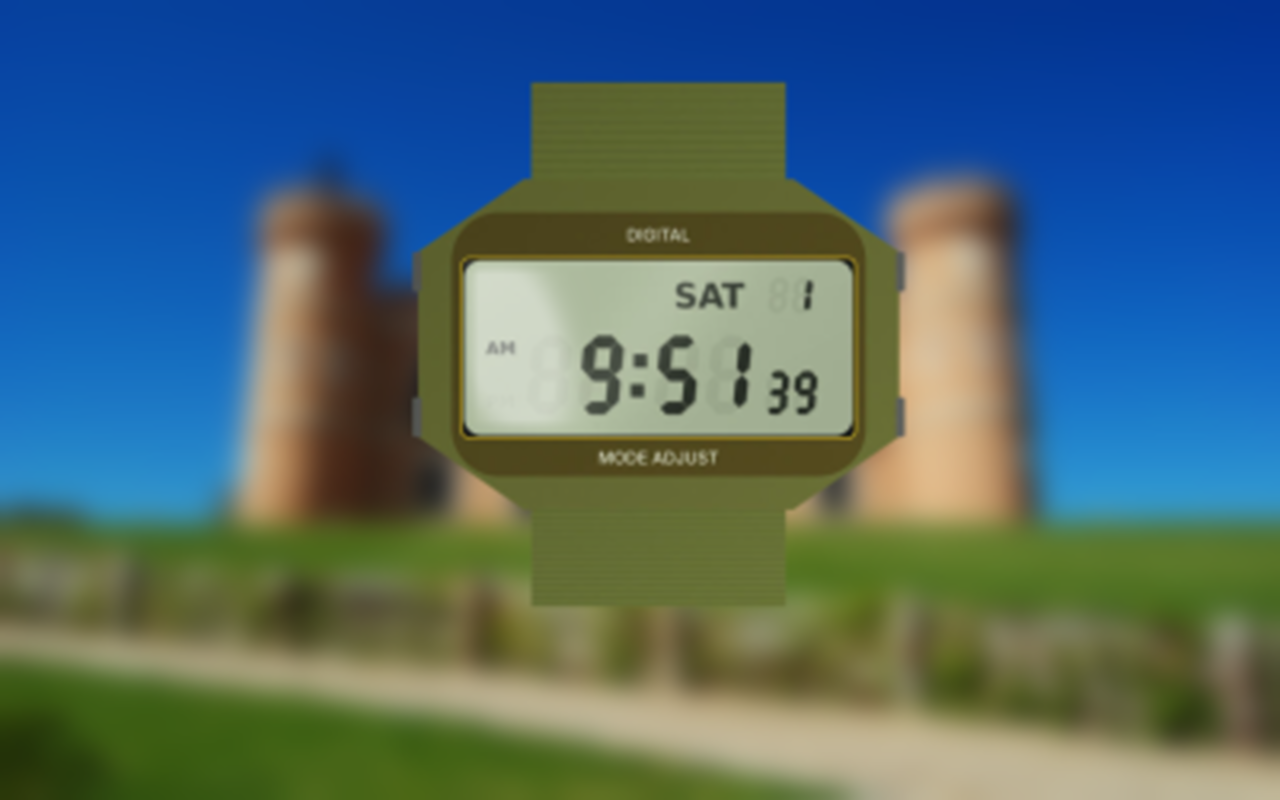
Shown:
9 h 51 min 39 s
